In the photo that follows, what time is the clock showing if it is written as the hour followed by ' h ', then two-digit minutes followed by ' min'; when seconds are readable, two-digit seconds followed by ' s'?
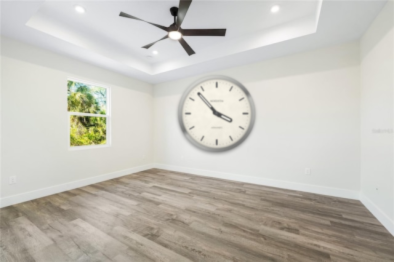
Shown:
3 h 53 min
